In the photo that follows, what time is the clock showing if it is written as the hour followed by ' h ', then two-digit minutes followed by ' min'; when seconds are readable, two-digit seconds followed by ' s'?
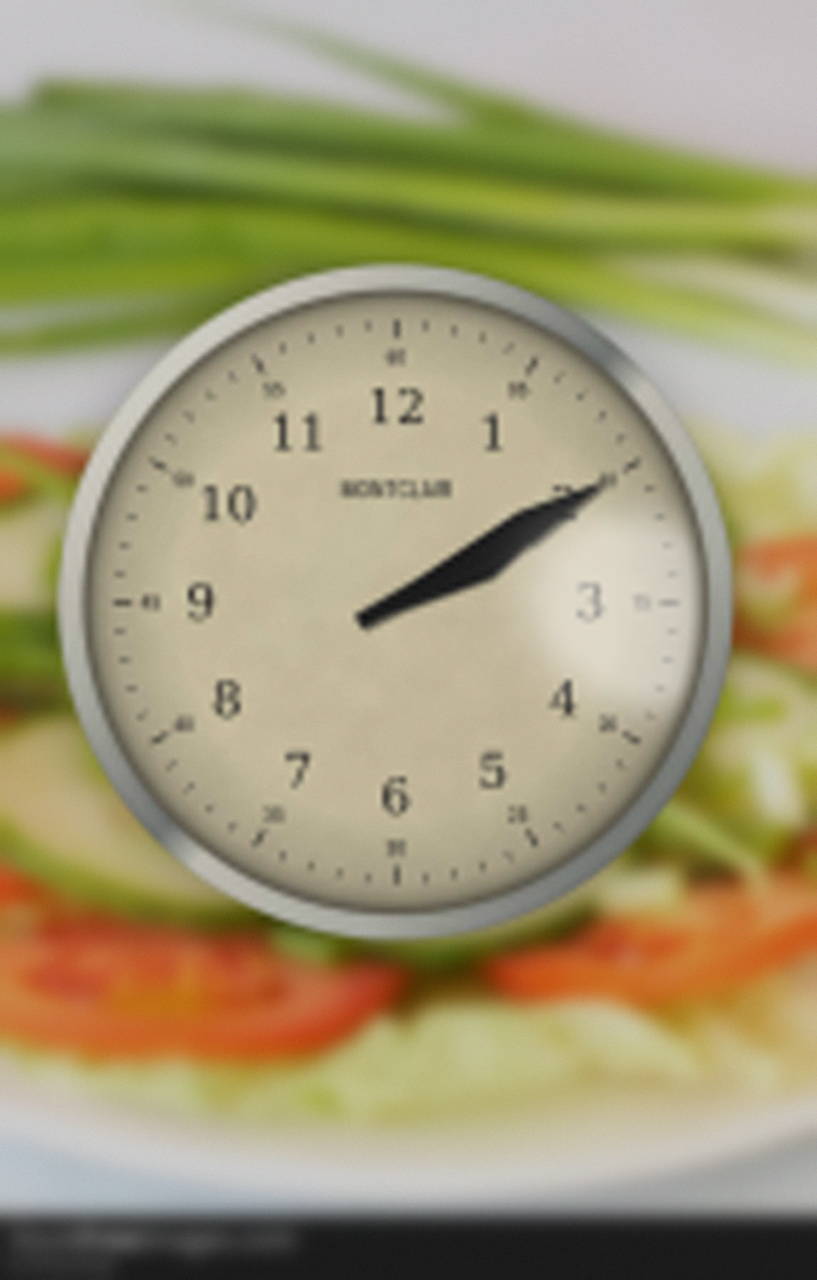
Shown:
2 h 10 min
